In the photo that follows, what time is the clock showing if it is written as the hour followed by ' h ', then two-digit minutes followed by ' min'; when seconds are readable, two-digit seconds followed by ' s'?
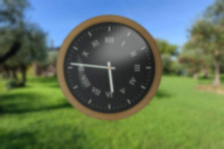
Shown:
5 h 46 min
